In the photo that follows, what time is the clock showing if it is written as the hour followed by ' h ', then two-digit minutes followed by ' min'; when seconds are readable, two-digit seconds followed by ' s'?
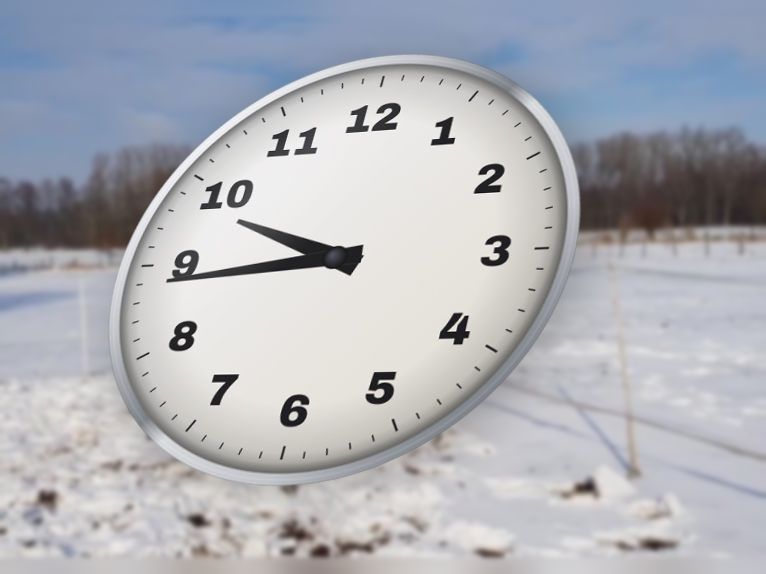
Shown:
9 h 44 min
